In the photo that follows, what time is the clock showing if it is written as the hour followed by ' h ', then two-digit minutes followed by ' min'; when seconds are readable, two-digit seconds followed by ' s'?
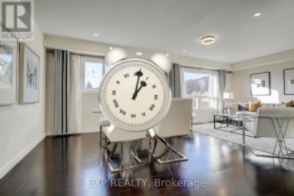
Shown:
1 h 01 min
